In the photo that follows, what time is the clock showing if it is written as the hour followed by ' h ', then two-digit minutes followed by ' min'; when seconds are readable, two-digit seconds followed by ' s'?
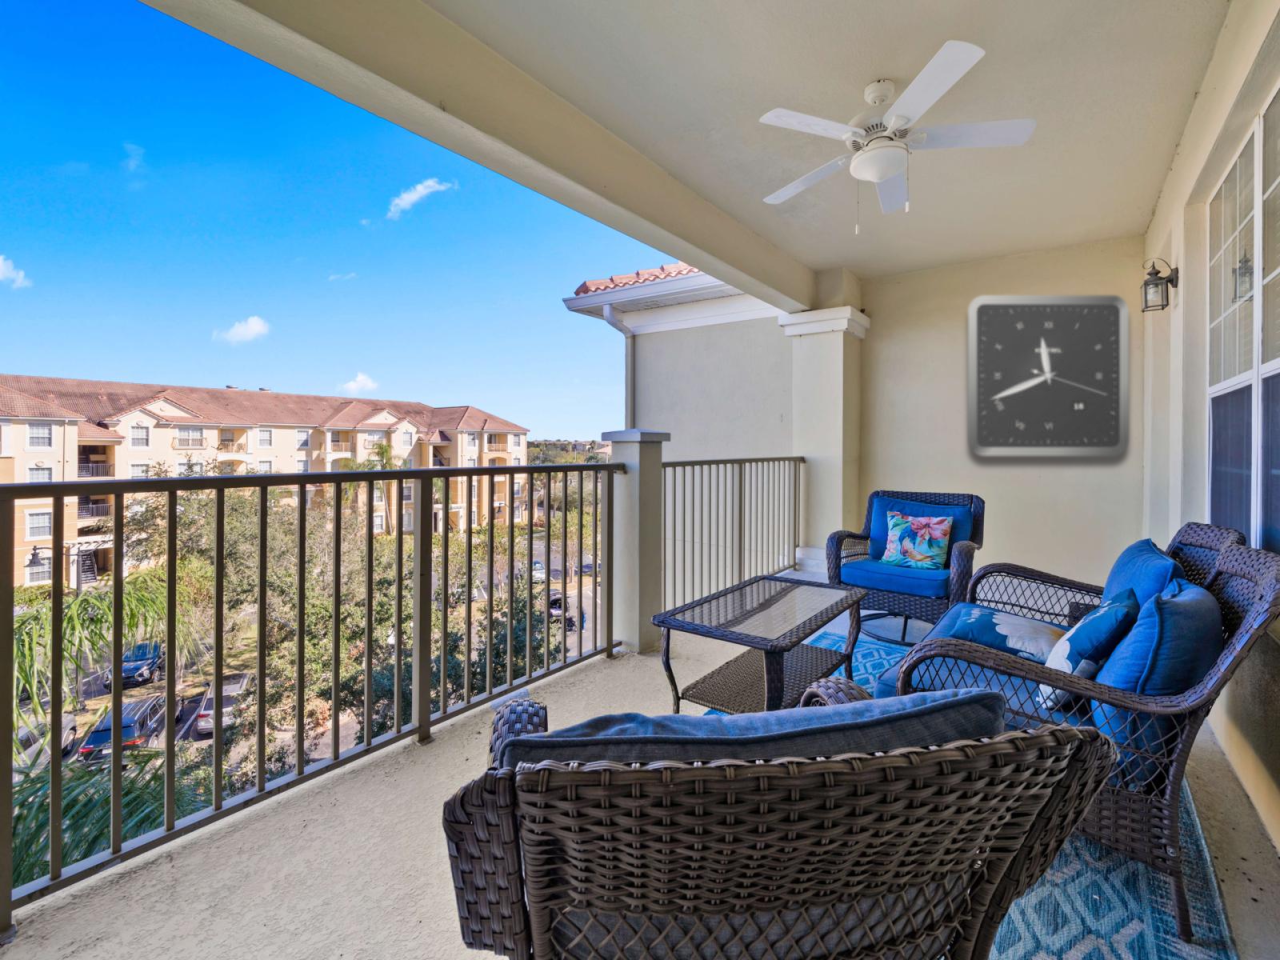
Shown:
11 h 41 min 18 s
